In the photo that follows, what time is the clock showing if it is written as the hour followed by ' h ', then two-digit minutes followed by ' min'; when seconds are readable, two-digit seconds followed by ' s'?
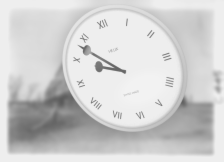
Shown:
9 h 53 min
